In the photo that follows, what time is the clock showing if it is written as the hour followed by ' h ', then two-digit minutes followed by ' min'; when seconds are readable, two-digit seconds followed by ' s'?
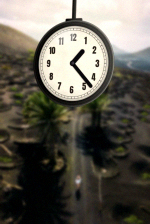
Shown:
1 h 23 min
